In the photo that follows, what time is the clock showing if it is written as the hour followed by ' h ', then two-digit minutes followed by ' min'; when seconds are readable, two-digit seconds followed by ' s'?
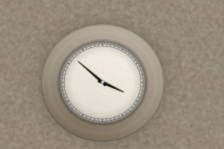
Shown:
3 h 52 min
